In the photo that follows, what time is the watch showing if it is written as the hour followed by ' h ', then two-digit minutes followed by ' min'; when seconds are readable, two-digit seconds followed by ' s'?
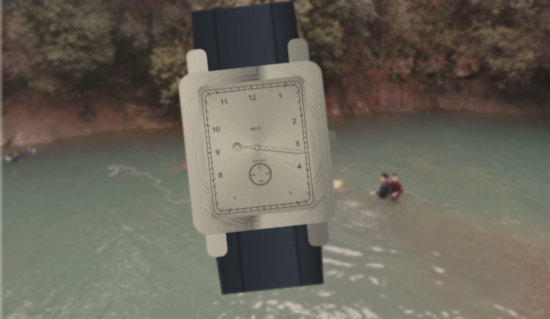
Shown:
9 h 17 min
